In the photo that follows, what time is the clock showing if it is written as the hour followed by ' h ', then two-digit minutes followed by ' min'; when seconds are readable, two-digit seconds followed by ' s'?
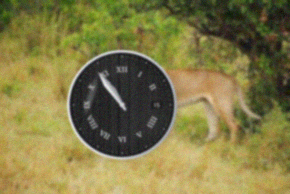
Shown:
10 h 54 min
